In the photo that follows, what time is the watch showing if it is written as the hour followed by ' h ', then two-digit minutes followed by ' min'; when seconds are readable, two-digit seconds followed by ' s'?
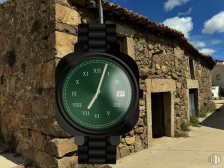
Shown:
7 h 03 min
